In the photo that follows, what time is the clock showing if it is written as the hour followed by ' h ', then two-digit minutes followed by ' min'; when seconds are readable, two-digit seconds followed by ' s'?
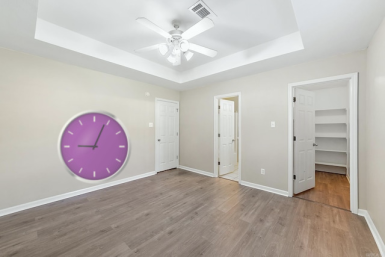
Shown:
9 h 04 min
